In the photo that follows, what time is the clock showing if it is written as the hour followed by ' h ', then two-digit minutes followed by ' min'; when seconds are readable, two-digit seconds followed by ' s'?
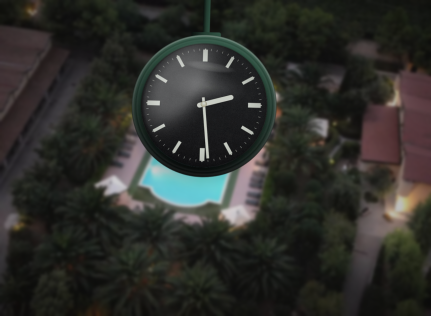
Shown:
2 h 29 min
